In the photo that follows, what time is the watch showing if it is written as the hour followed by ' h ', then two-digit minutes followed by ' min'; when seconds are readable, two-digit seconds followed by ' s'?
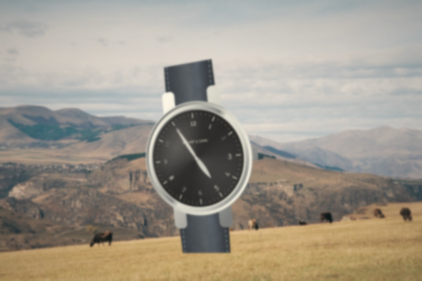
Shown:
4 h 55 min
